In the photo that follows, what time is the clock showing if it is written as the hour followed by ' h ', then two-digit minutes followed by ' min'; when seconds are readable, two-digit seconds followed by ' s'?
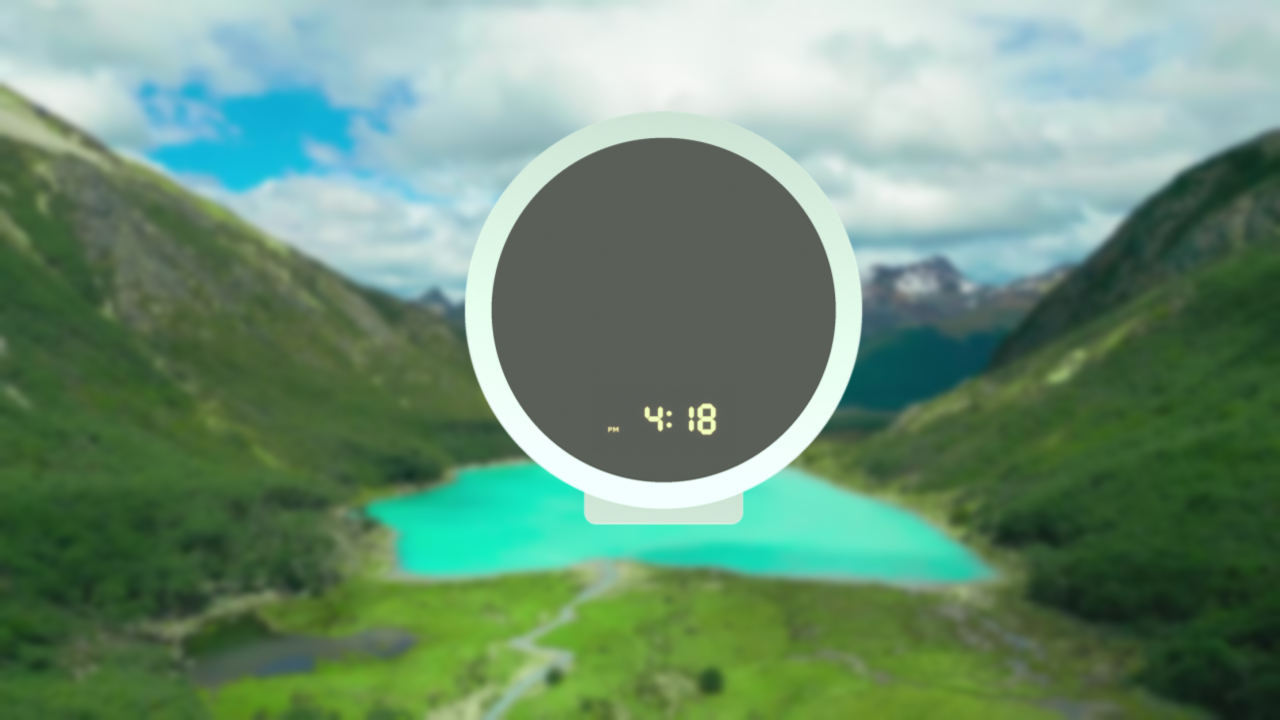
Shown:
4 h 18 min
